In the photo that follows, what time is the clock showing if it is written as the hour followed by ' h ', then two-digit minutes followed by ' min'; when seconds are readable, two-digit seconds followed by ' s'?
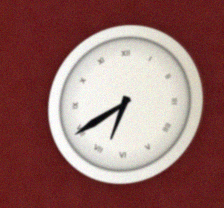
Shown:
6 h 40 min
